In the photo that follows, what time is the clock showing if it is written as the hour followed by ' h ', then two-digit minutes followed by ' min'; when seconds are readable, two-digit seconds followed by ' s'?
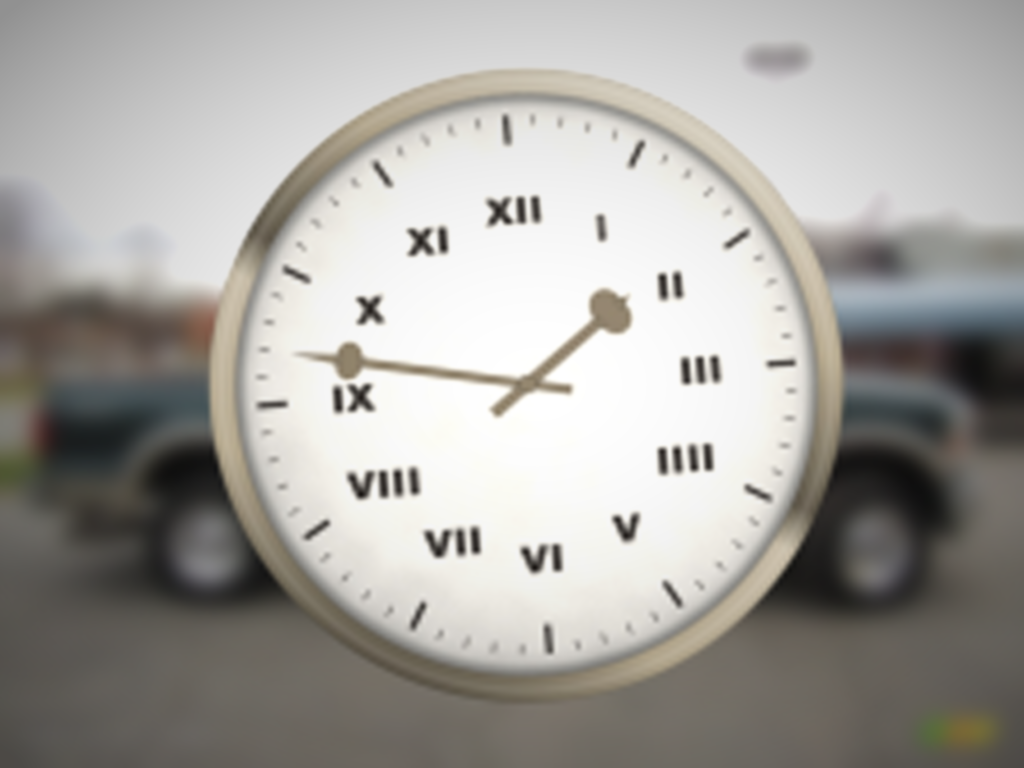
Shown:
1 h 47 min
